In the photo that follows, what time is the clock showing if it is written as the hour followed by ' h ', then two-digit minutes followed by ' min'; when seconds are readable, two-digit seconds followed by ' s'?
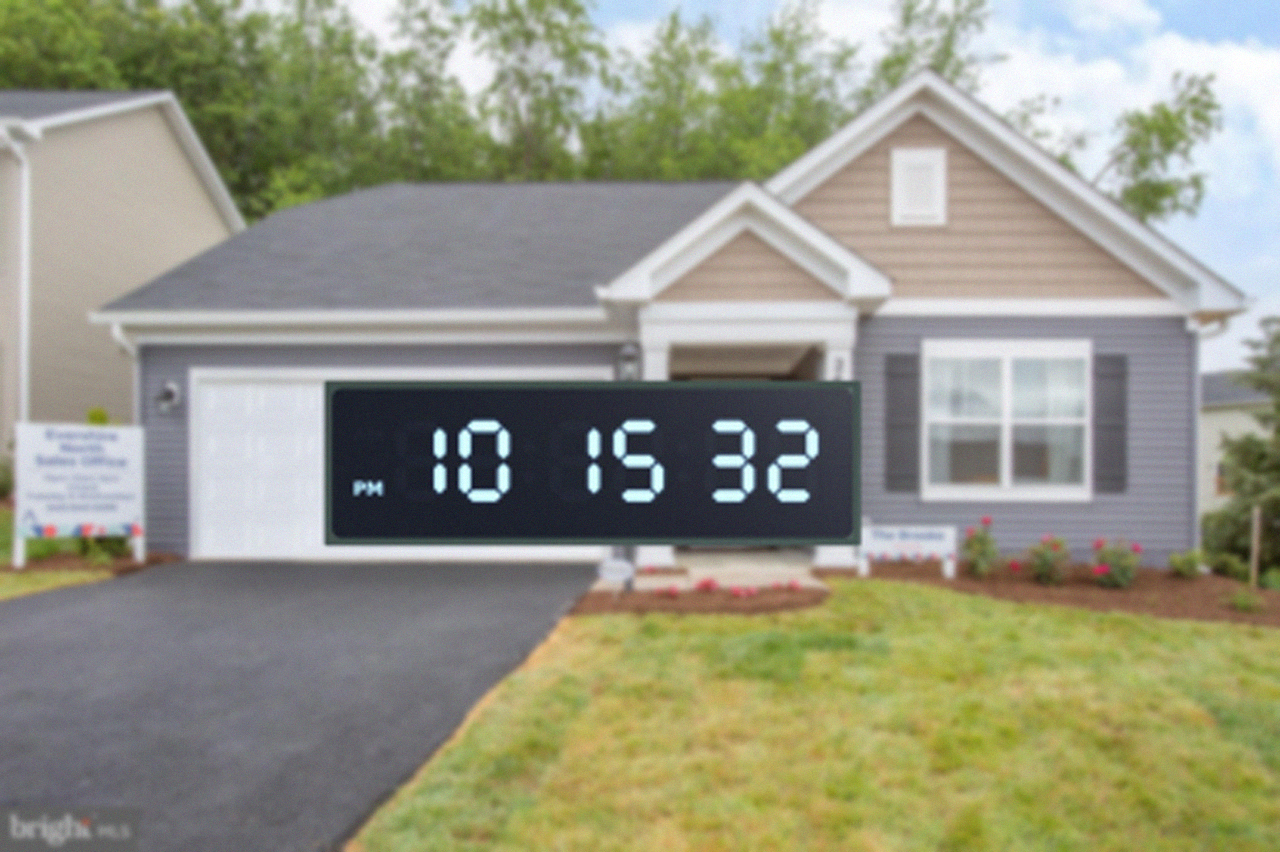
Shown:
10 h 15 min 32 s
